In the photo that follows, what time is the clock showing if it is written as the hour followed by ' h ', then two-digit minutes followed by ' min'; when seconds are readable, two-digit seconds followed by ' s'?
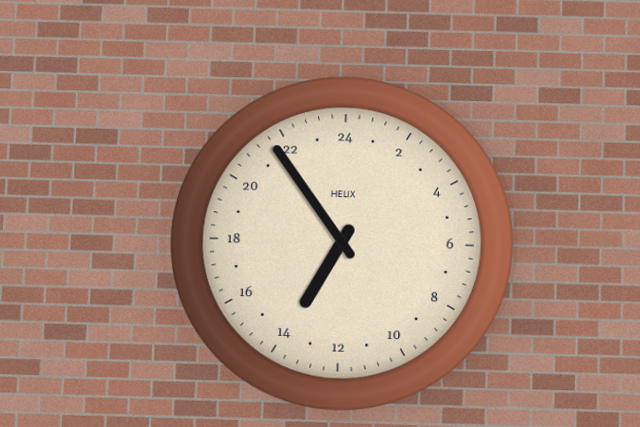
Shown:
13 h 54 min
